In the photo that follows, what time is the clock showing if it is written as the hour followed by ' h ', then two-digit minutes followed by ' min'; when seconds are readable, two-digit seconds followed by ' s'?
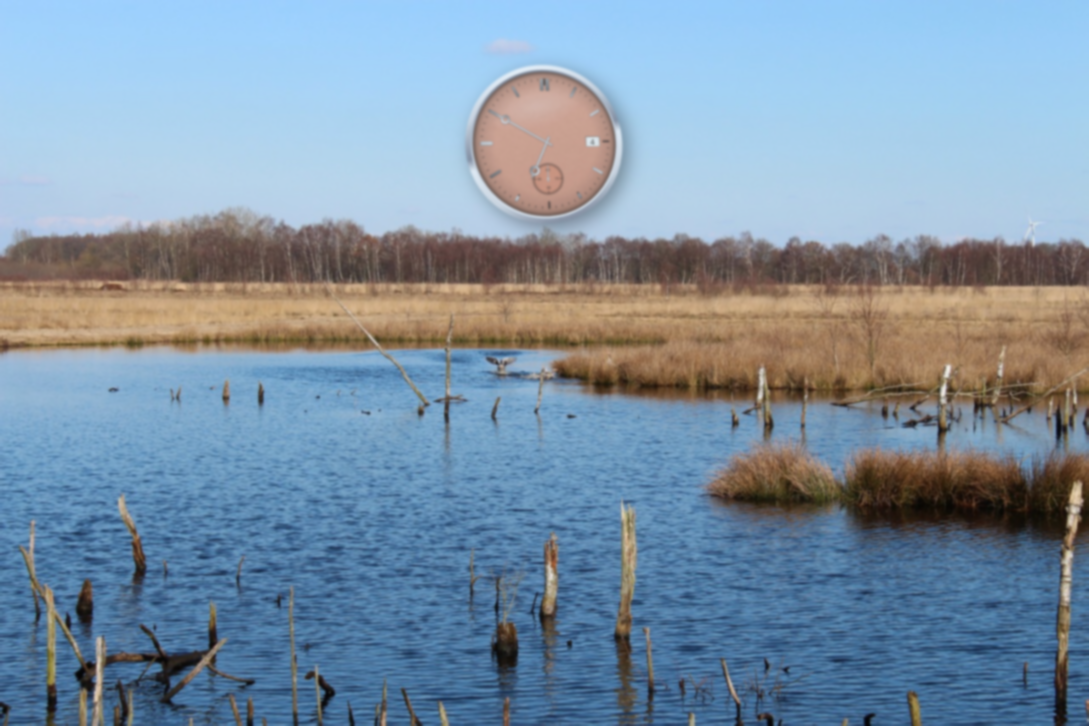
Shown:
6 h 50 min
